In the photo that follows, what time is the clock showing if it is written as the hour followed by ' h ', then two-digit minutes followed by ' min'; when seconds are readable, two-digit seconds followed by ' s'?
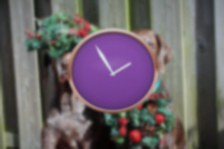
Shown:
1 h 55 min
